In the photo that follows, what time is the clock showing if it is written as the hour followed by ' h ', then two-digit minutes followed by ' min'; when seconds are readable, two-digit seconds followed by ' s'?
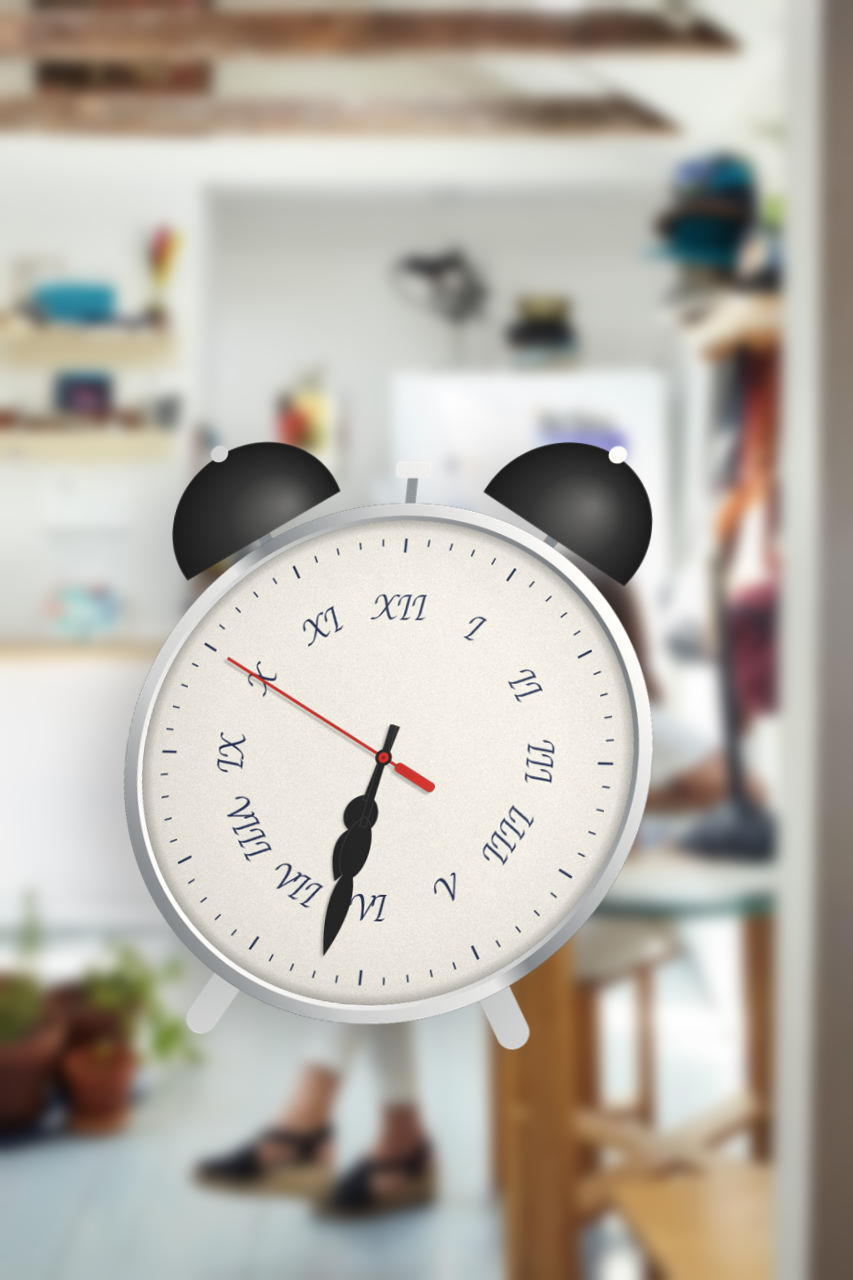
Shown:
6 h 31 min 50 s
